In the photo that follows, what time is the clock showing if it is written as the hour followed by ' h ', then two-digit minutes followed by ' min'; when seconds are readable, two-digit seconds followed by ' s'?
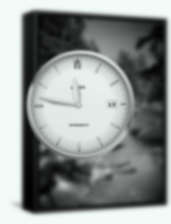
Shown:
11 h 47 min
